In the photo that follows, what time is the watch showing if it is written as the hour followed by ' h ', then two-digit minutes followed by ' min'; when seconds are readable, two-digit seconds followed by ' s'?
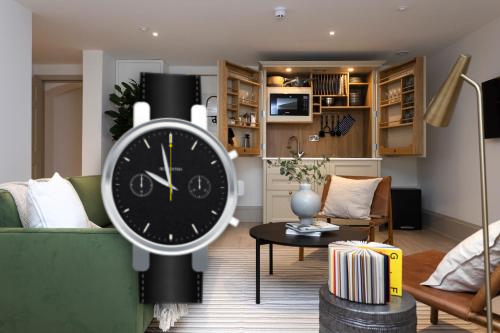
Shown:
9 h 58 min
